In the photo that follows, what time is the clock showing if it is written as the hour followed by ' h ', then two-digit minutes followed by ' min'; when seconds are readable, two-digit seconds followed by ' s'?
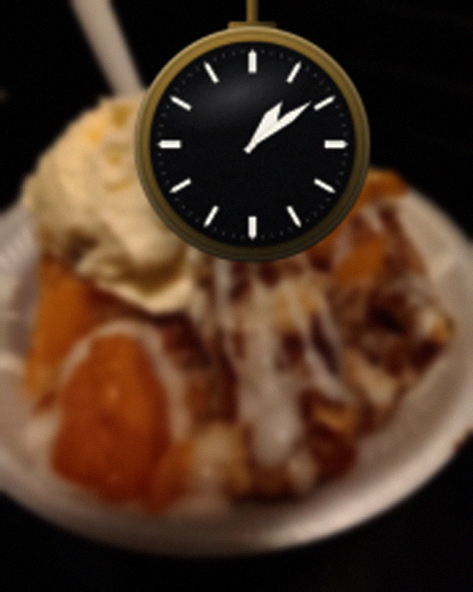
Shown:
1 h 09 min
